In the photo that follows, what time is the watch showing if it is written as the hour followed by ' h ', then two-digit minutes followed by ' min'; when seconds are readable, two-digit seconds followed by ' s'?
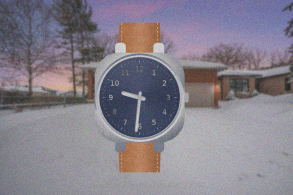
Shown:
9 h 31 min
